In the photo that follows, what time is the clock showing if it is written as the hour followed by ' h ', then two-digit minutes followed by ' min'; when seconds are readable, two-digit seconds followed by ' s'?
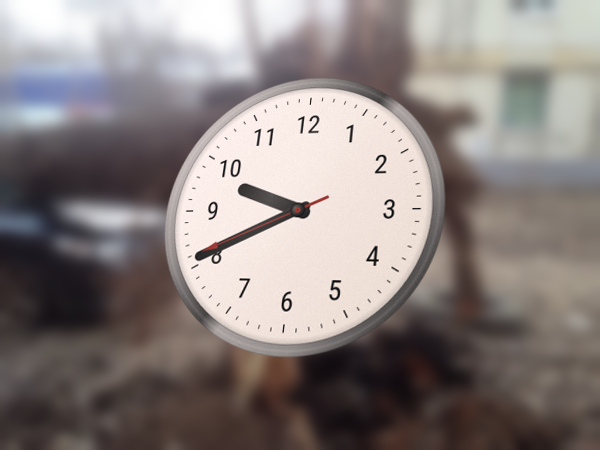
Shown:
9 h 40 min 41 s
